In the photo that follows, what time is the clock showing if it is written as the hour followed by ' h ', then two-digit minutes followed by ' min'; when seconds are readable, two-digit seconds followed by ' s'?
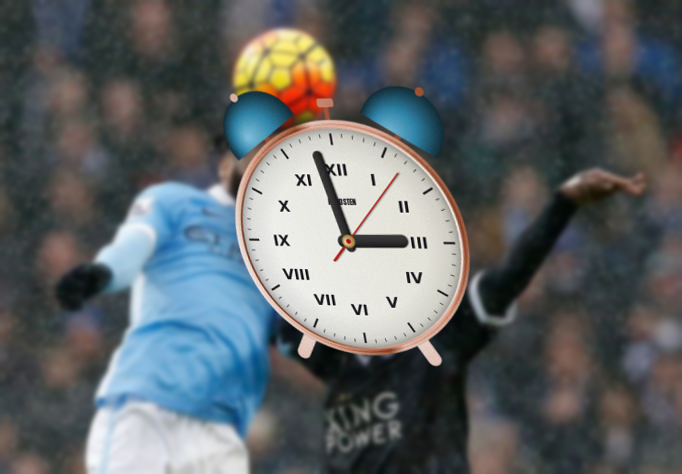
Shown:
2 h 58 min 07 s
